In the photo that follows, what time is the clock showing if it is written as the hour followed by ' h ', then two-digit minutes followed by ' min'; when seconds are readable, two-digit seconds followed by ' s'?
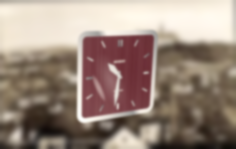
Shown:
10 h 31 min
